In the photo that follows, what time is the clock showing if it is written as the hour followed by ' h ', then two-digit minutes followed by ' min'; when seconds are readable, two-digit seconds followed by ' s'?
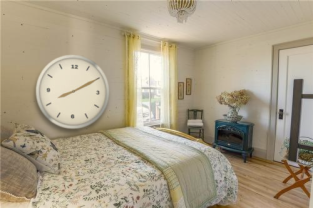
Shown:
8 h 10 min
